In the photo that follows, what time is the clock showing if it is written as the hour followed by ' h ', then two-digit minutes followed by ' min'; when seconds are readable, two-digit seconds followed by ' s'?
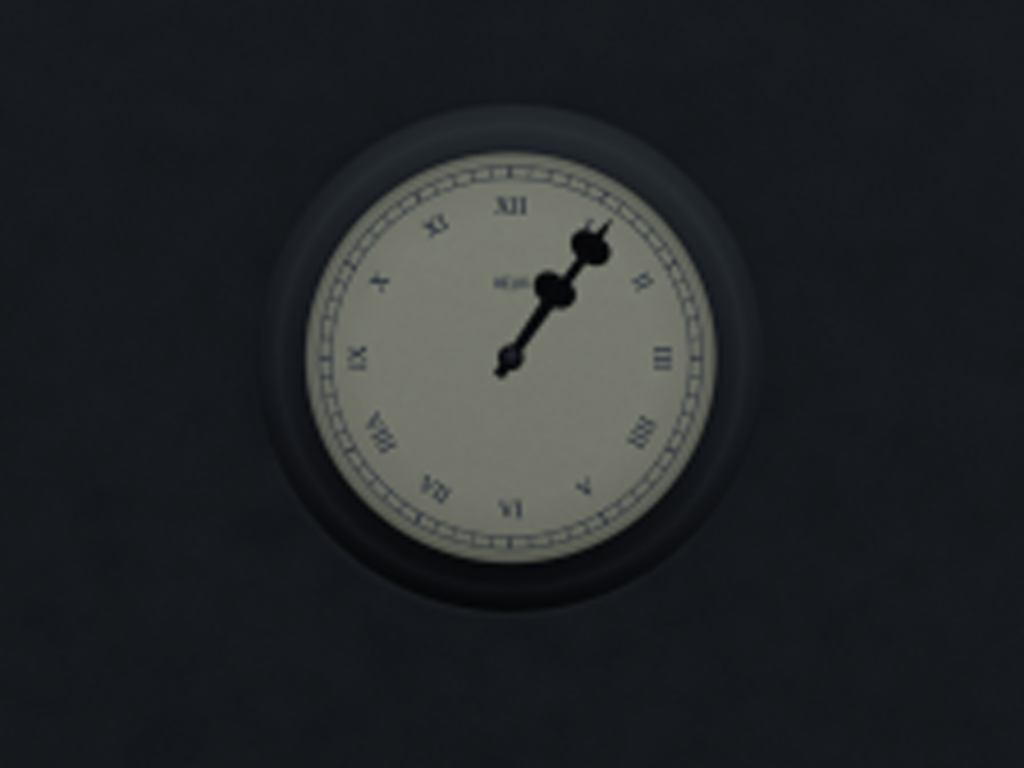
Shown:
1 h 06 min
